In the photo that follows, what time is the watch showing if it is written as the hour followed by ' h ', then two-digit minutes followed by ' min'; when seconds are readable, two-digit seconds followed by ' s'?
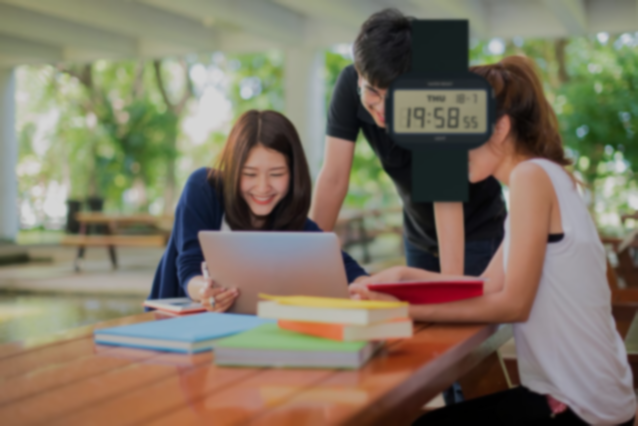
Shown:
19 h 58 min
